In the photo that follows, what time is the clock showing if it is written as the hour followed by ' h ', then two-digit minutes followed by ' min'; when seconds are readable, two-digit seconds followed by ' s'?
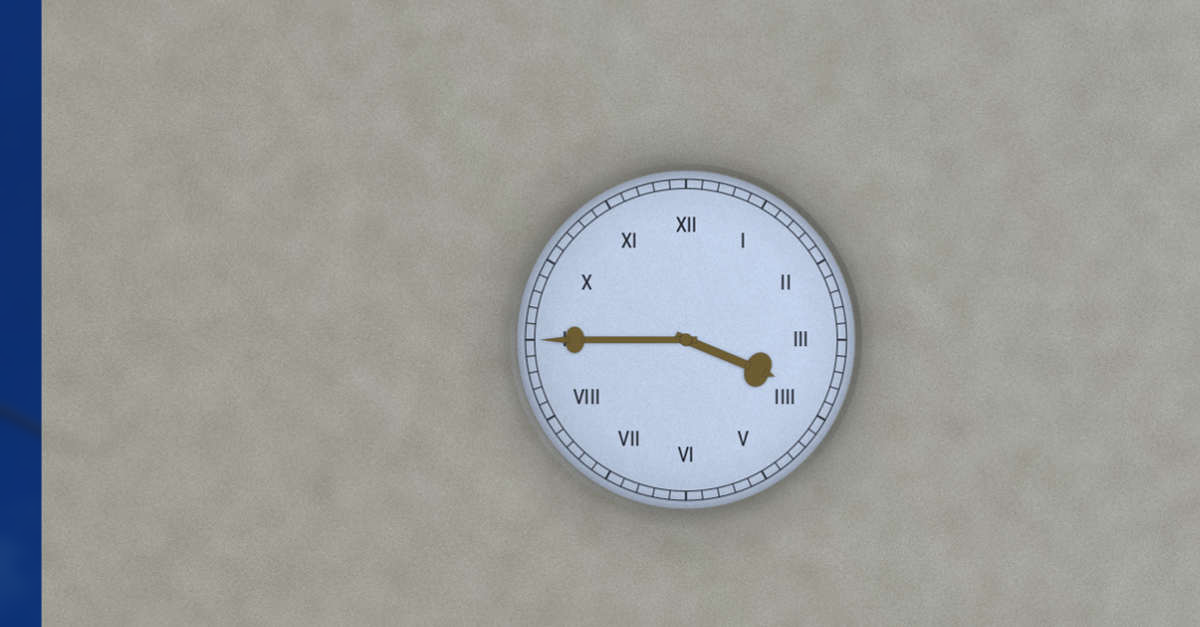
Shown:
3 h 45 min
